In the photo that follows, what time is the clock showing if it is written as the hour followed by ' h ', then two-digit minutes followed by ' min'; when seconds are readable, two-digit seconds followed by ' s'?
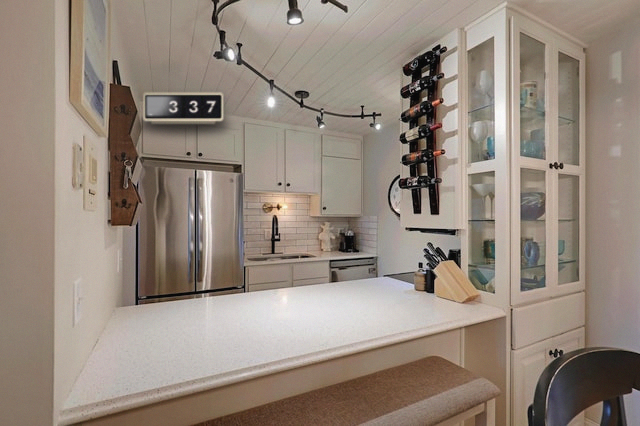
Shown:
3 h 37 min
